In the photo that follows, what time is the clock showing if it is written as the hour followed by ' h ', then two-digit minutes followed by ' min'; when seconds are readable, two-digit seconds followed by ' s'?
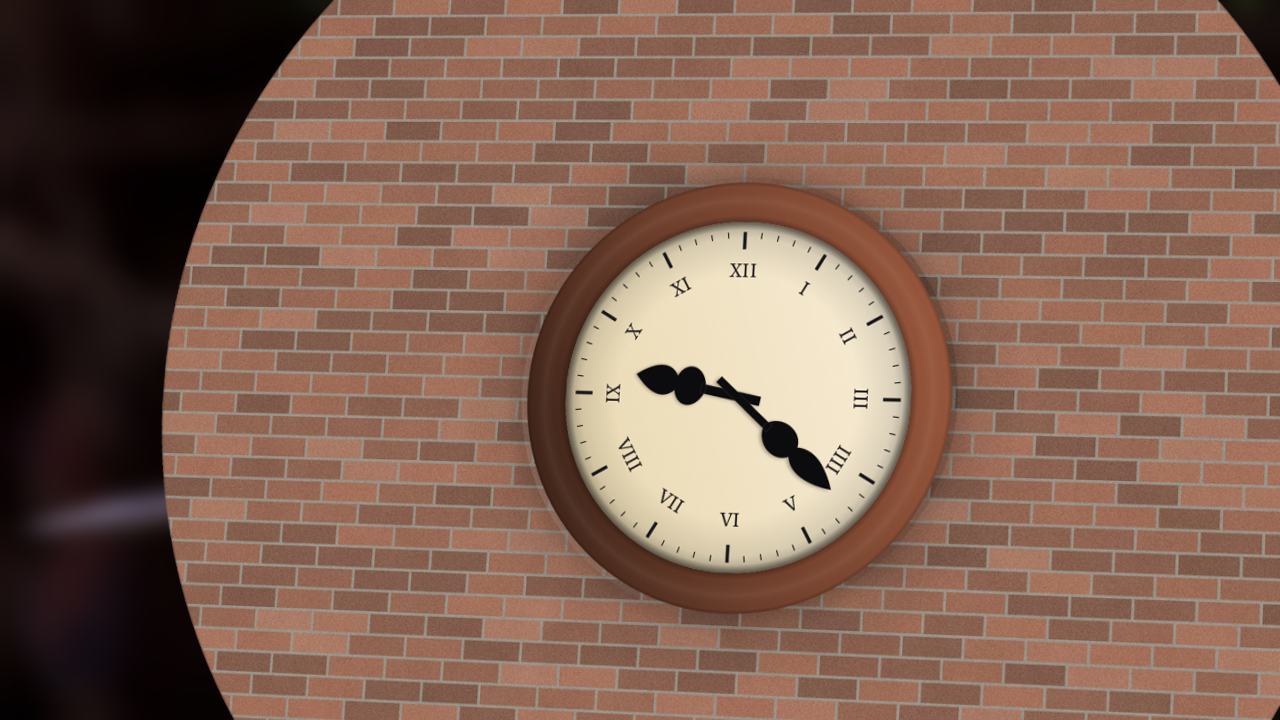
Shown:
9 h 22 min
